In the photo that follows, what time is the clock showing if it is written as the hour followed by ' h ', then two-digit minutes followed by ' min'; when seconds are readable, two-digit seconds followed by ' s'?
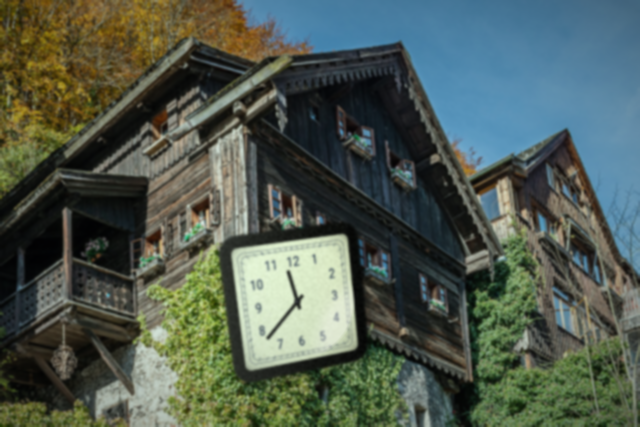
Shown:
11 h 38 min
